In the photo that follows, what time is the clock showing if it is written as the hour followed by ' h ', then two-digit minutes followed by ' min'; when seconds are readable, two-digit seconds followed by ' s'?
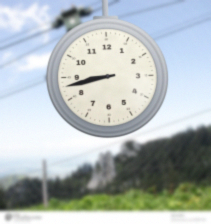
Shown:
8 h 43 min
